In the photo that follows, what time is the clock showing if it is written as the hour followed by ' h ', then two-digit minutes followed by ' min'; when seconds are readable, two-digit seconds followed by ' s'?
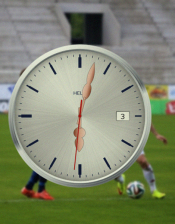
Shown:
6 h 02 min 31 s
